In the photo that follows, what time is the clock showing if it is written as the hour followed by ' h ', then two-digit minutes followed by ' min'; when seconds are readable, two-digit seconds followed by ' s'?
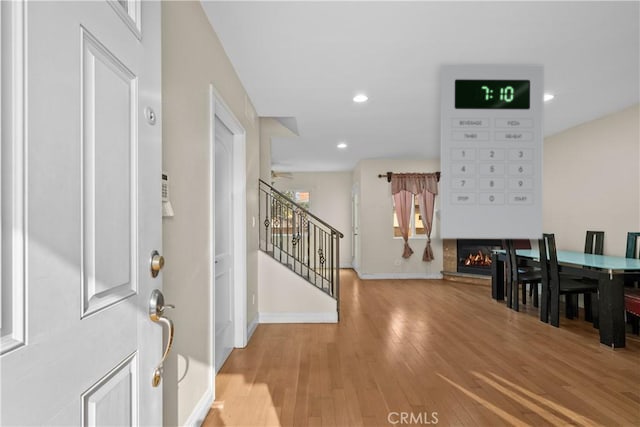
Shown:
7 h 10 min
